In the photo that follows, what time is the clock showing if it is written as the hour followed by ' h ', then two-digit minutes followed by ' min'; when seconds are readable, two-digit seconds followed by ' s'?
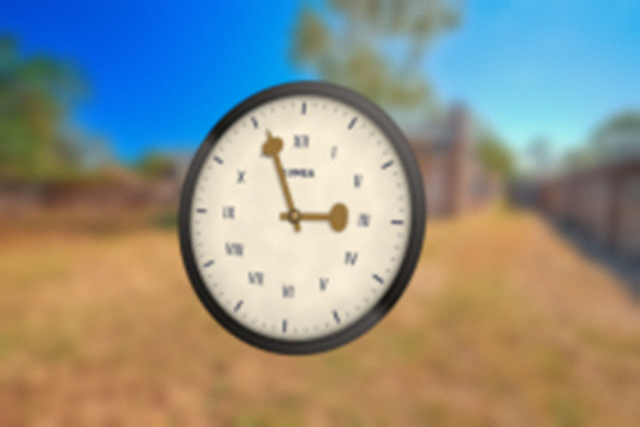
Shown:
2 h 56 min
